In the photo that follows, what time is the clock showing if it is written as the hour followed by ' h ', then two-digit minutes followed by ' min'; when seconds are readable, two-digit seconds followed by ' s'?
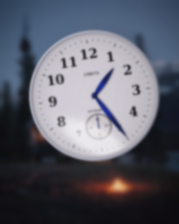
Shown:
1 h 25 min
